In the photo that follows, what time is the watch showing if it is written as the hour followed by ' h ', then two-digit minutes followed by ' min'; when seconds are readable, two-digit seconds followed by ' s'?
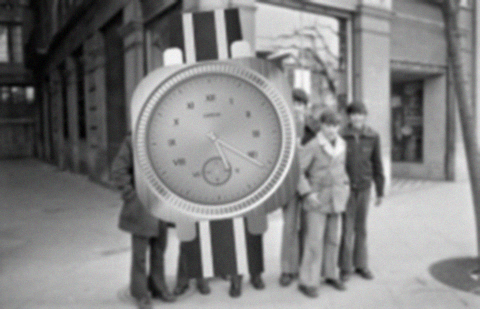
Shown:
5 h 21 min
